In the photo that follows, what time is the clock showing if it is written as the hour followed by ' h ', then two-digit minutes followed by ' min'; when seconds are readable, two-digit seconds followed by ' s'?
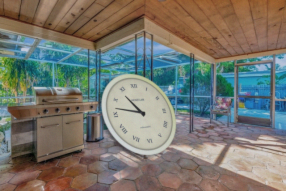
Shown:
10 h 47 min
